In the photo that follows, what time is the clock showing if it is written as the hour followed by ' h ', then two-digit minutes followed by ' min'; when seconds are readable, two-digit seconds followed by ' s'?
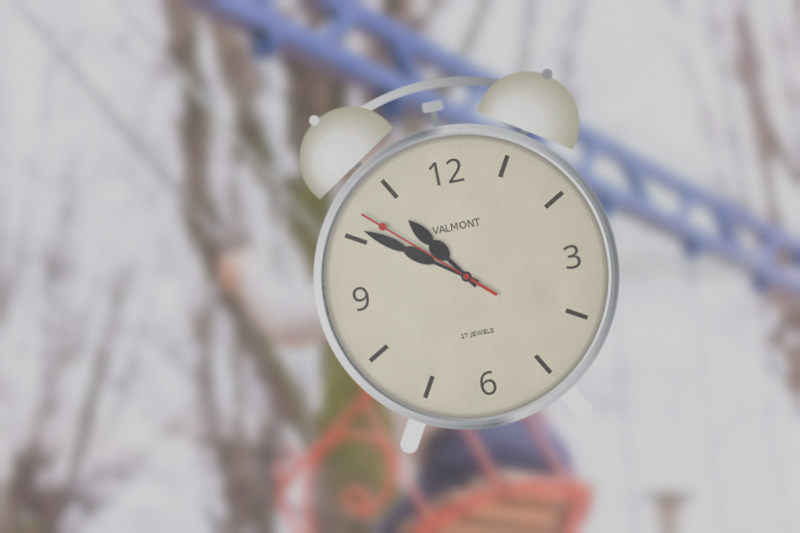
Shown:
10 h 50 min 52 s
